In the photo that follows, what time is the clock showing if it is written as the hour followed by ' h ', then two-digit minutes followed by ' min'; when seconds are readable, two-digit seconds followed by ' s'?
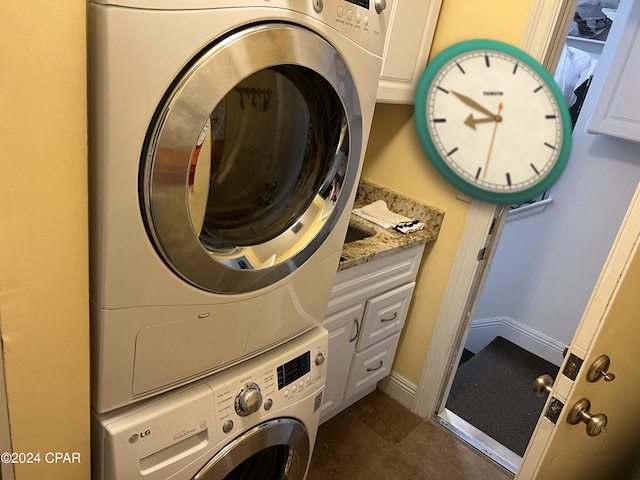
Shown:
8 h 50 min 34 s
